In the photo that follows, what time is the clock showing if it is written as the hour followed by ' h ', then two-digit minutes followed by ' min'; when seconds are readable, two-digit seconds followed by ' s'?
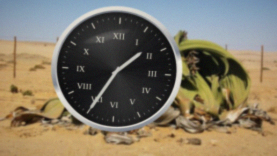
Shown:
1 h 35 min
